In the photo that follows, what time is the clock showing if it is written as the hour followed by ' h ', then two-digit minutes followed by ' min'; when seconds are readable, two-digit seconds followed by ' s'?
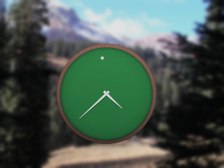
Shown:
4 h 39 min
